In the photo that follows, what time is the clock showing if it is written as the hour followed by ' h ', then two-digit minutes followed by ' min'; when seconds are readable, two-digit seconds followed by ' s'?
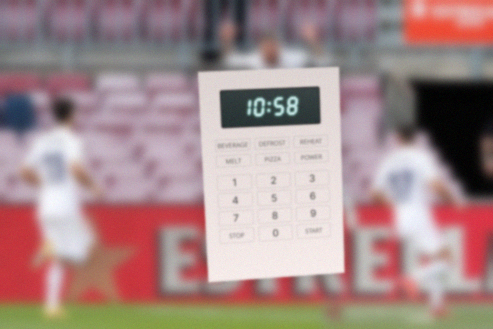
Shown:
10 h 58 min
